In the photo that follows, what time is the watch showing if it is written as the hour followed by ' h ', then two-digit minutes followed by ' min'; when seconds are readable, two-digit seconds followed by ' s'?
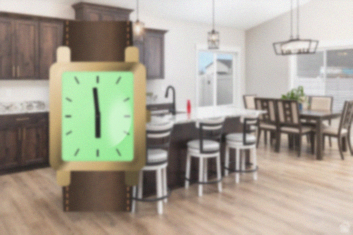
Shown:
5 h 59 min
